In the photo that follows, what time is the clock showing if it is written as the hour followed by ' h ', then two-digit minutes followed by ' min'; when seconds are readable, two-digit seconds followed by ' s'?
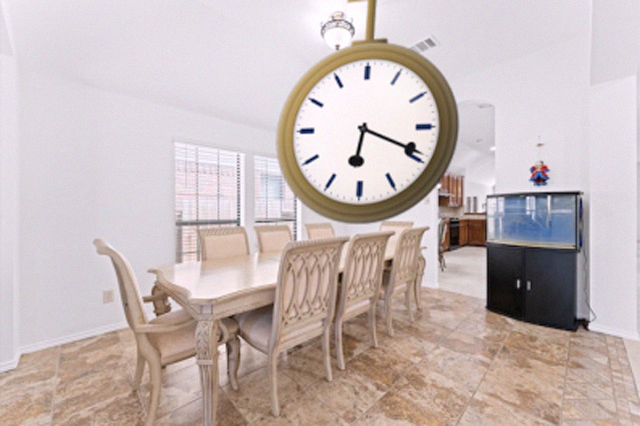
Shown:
6 h 19 min
